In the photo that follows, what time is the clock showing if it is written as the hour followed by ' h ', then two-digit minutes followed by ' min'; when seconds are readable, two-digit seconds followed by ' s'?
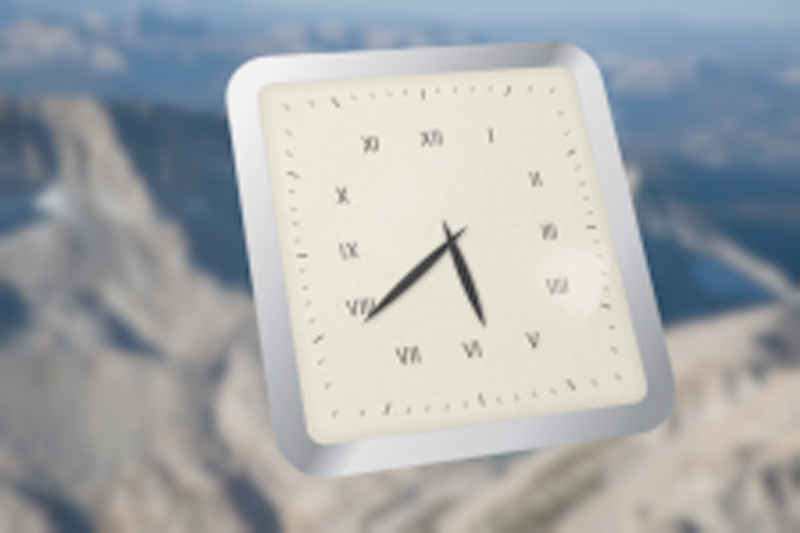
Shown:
5 h 39 min
